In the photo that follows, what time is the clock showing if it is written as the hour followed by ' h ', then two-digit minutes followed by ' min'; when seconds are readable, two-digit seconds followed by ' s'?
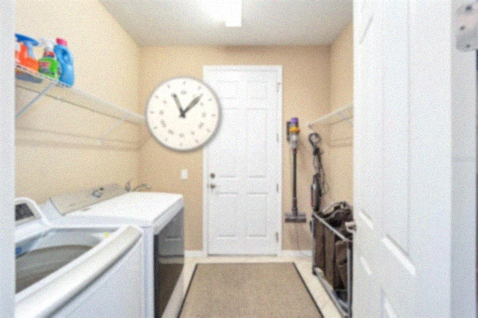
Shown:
11 h 07 min
